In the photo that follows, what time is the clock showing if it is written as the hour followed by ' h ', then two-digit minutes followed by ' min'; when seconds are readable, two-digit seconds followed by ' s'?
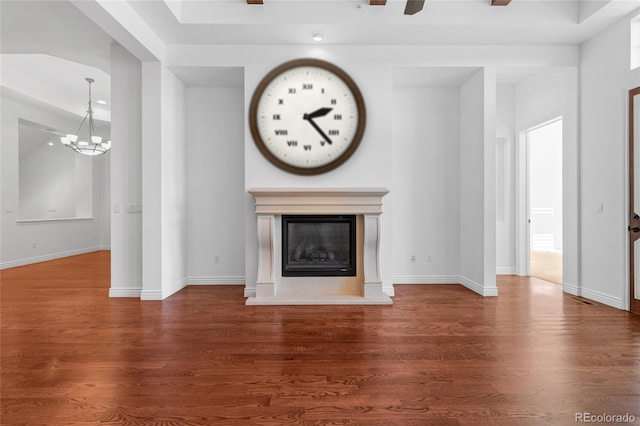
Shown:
2 h 23 min
